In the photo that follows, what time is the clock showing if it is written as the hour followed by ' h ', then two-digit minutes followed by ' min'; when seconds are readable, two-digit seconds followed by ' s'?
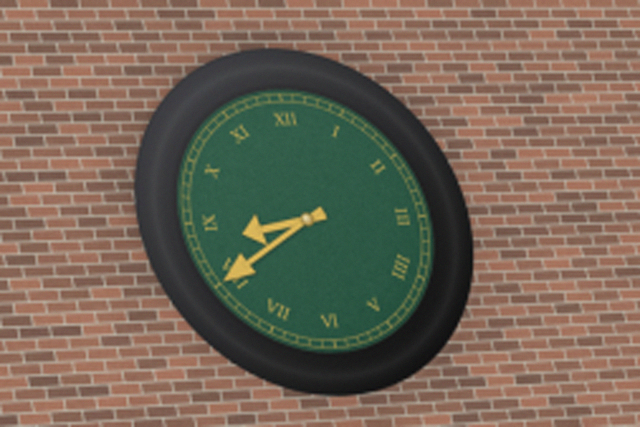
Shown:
8 h 40 min
